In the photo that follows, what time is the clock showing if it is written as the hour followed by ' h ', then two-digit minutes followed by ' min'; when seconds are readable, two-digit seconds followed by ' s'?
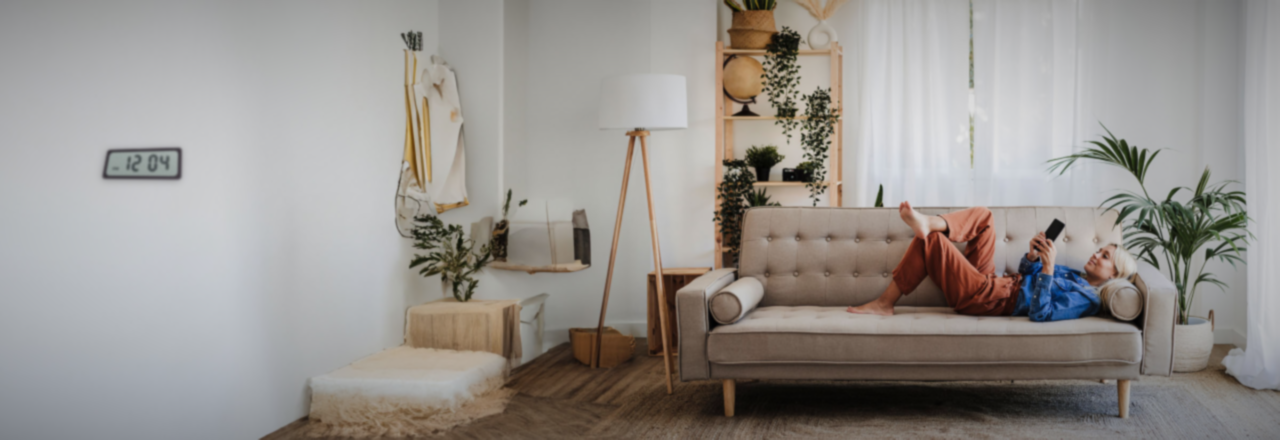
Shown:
12 h 04 min
